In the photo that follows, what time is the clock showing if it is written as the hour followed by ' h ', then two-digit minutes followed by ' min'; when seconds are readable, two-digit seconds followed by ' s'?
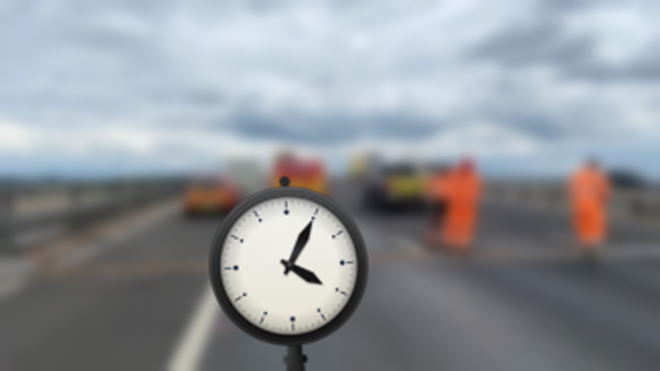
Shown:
4 h 05 min
